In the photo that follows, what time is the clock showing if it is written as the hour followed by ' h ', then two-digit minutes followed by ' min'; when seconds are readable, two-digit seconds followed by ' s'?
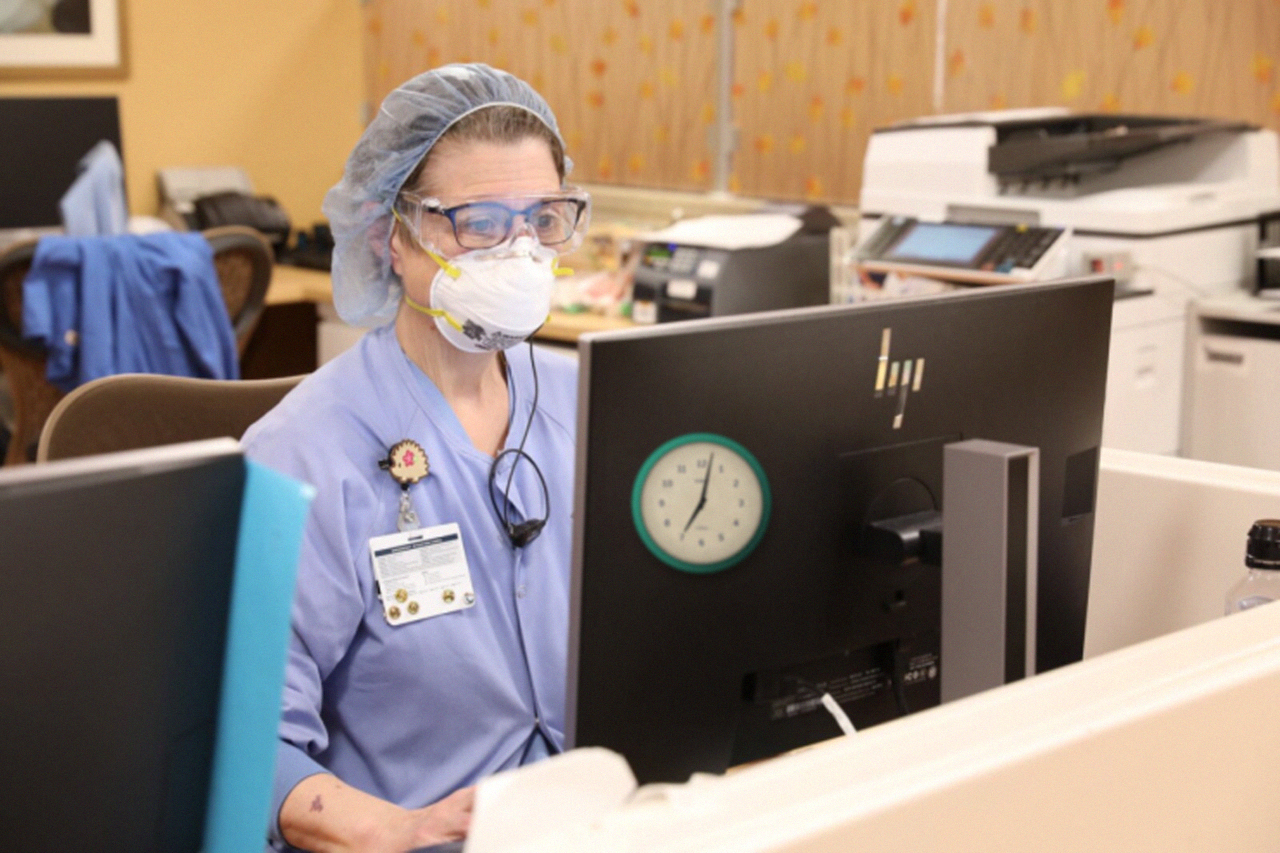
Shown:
7 h 02 min
